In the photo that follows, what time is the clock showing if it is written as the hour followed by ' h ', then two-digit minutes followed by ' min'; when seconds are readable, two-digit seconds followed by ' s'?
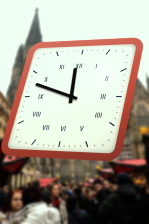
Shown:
11 h 48 min
